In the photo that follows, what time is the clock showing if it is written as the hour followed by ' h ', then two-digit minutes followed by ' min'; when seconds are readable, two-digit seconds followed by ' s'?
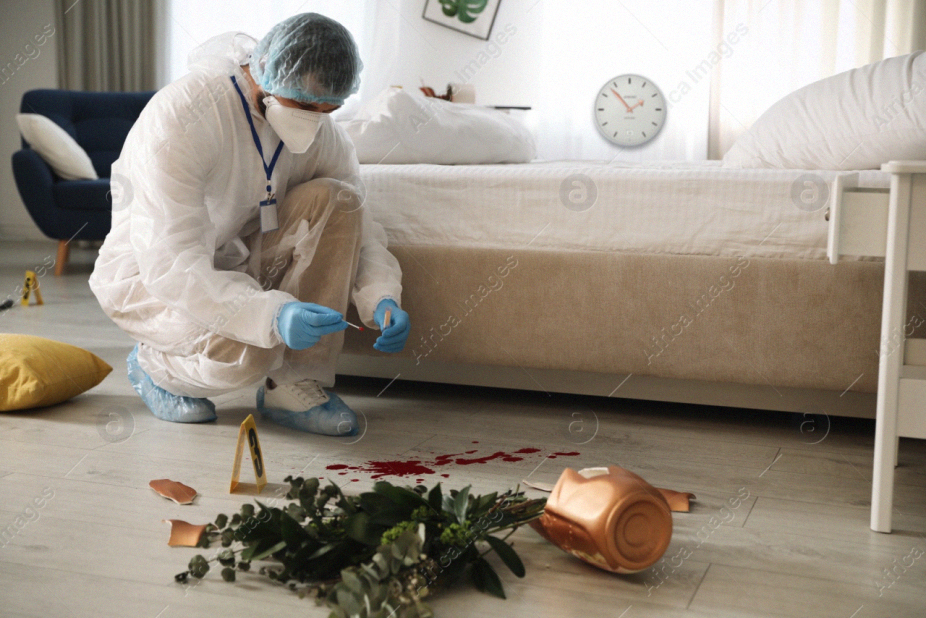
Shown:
1 h 53 min
